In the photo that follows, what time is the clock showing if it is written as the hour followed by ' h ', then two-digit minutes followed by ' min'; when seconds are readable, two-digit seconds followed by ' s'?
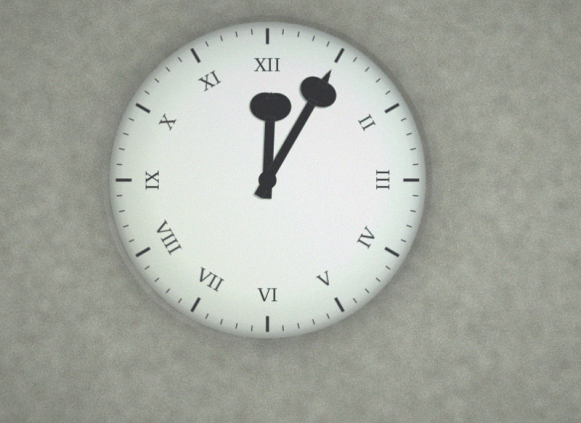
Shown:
12 h 05 min
